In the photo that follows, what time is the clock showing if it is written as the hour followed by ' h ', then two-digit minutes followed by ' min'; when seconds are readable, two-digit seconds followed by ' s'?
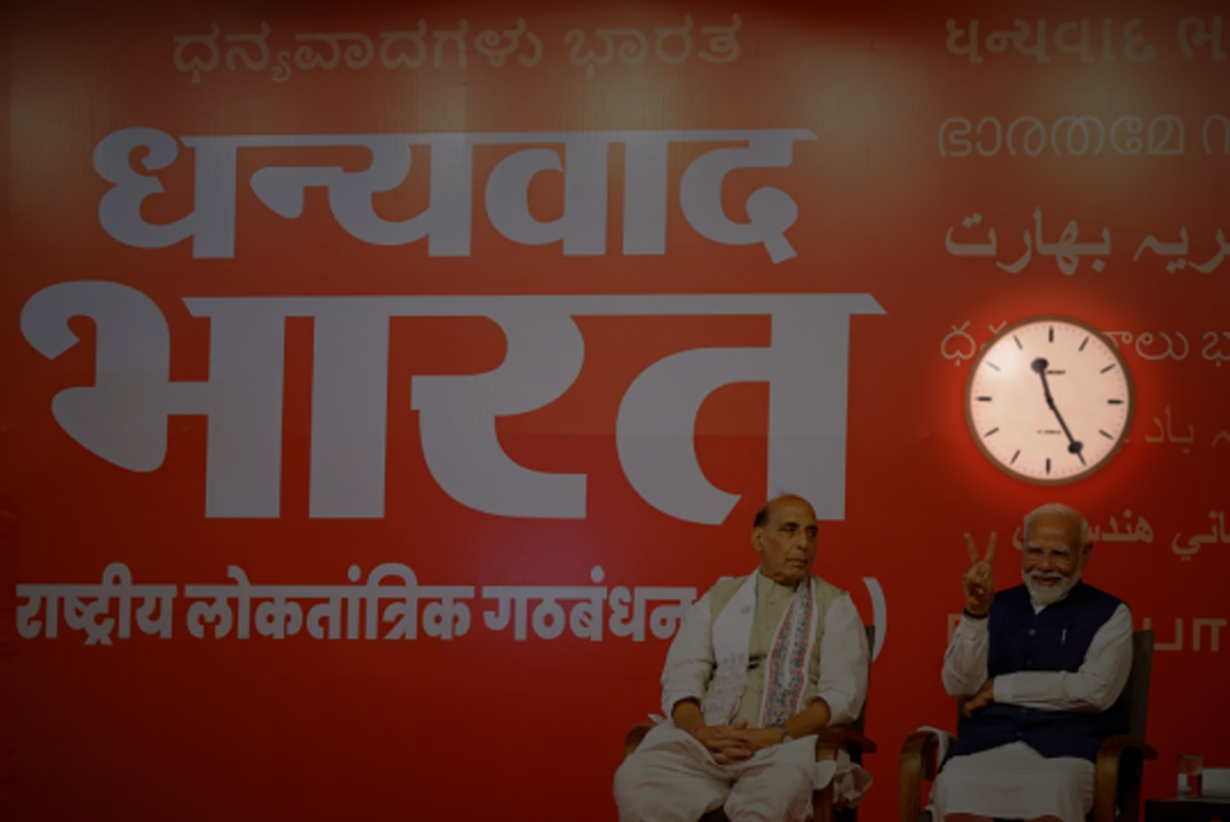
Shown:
11 h 25 min
